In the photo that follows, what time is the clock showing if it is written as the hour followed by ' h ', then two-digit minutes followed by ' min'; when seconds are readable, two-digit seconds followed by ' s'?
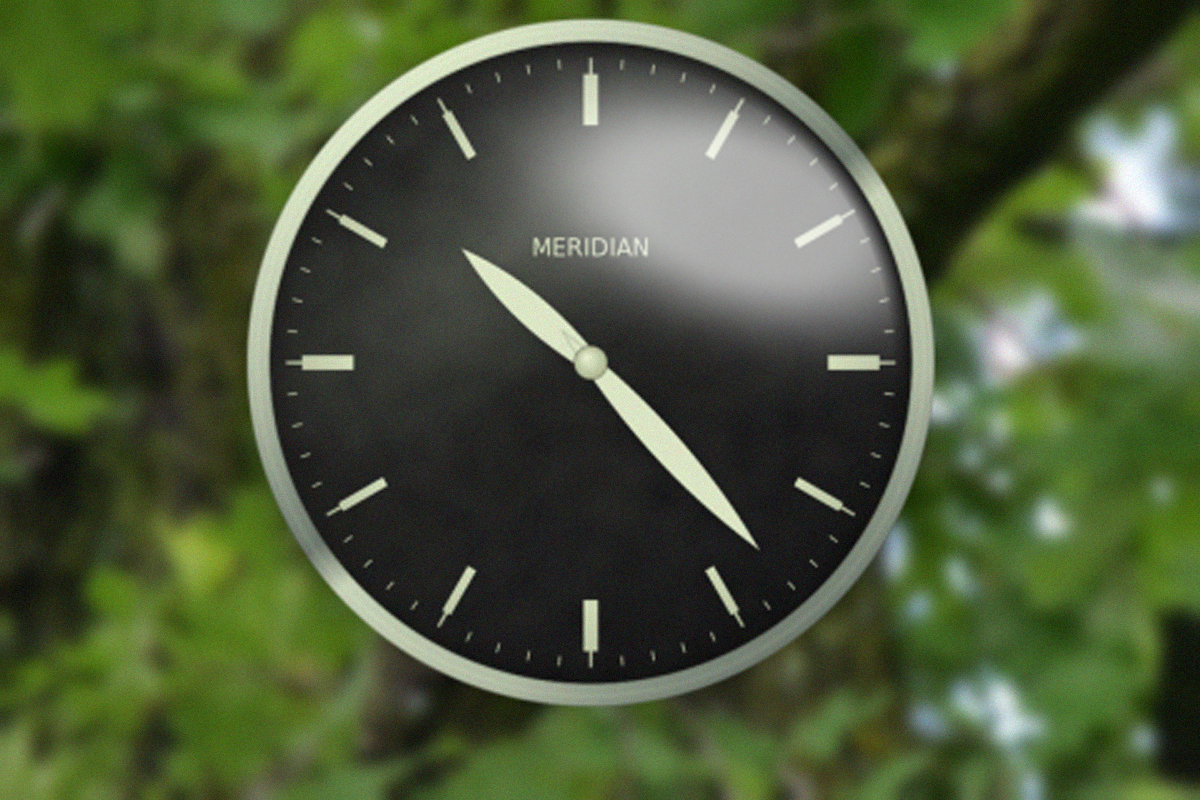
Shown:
10 h 23 min
